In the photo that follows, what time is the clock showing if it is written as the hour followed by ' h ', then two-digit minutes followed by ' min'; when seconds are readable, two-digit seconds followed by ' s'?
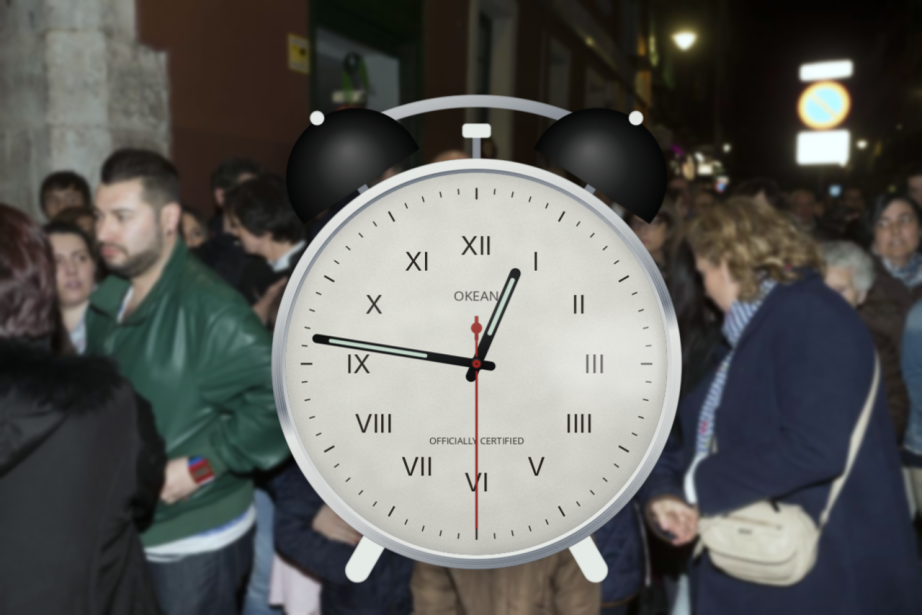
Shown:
12 h 46 min 30 s
